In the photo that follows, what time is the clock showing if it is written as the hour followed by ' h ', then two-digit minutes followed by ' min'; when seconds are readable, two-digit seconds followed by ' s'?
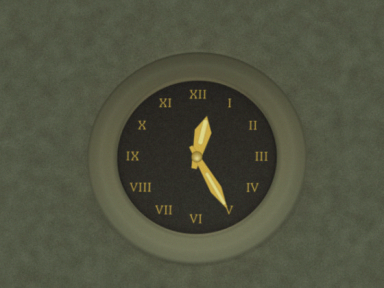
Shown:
12 h 25 min
